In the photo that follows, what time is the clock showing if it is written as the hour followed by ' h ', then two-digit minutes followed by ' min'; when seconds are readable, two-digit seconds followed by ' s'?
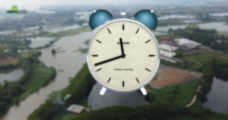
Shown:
11 h 42 min
